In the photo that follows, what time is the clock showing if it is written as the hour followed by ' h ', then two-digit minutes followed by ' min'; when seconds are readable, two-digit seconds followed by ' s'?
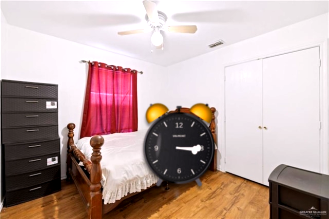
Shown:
3 h 15 min
